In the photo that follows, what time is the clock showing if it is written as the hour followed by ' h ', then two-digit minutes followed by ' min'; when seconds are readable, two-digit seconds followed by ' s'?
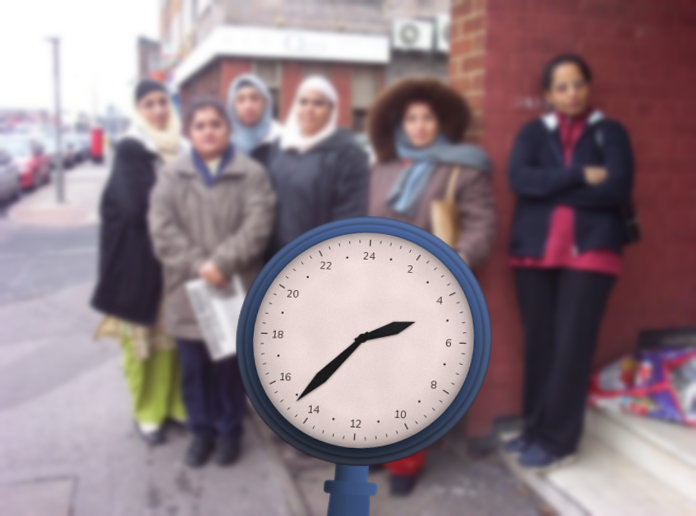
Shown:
4 h 37 min
